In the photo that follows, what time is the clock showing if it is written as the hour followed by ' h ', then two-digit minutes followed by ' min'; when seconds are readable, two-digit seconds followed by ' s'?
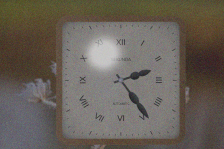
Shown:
2 h 24 min
